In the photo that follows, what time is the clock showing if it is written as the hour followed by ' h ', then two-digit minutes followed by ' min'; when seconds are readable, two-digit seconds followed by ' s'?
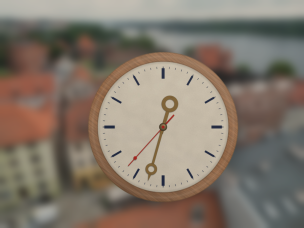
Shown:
12 h 32 min 37 s
